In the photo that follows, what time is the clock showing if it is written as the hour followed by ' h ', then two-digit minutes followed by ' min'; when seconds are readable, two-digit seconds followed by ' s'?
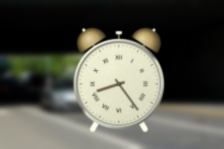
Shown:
8 h 24 min
